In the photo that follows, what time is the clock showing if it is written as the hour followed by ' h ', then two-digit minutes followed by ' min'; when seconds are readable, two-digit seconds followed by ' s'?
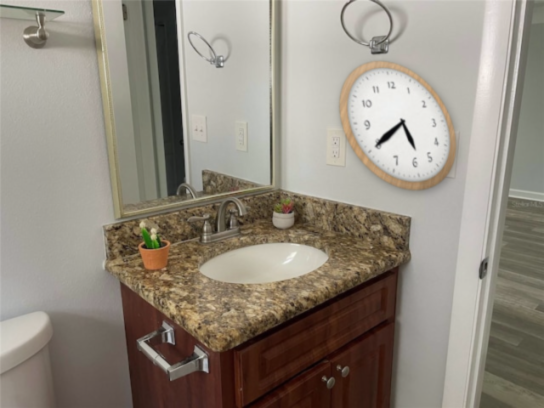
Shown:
5 h 40 min
